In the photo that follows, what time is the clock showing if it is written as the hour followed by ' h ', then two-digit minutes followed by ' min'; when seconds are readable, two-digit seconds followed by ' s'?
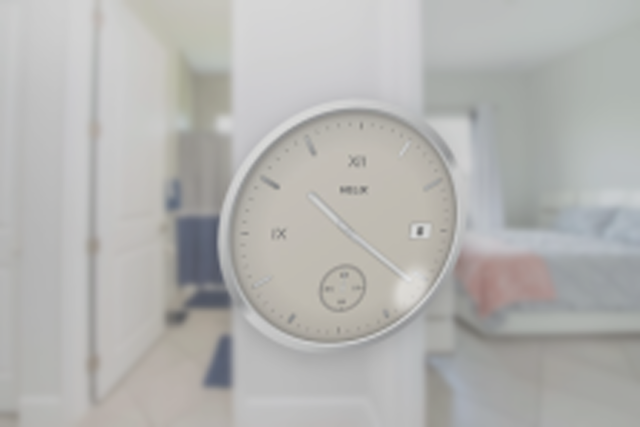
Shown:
10 h 21 min
